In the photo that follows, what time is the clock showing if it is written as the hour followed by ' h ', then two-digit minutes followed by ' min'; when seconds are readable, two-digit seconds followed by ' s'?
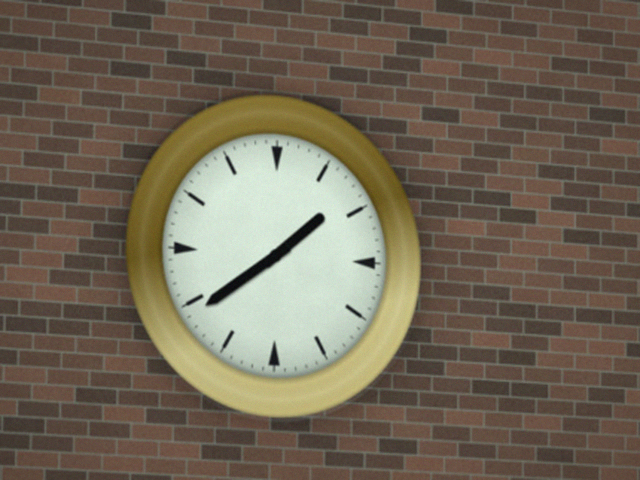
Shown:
1 h 39 min
